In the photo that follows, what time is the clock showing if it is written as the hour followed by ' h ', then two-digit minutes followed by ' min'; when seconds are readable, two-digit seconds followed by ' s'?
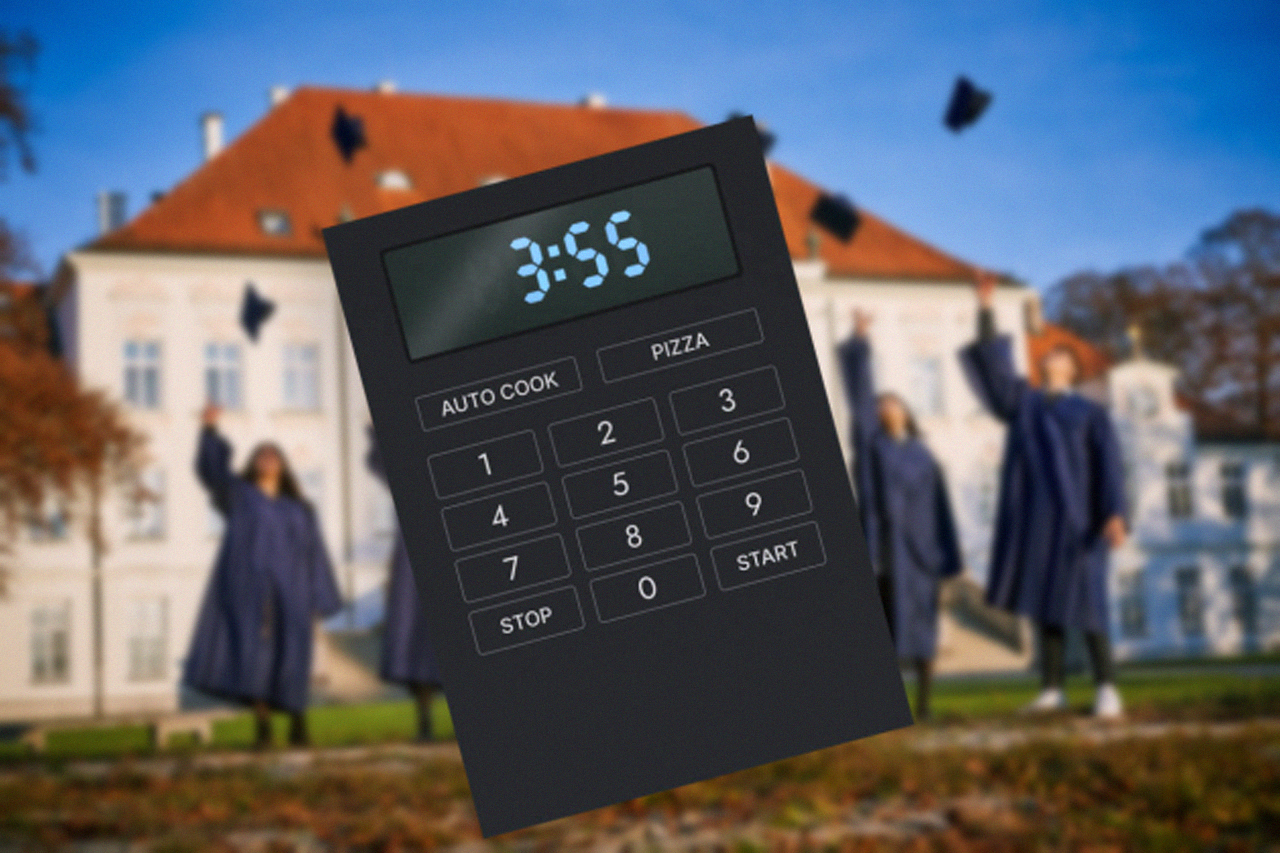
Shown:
3 h 55 min
